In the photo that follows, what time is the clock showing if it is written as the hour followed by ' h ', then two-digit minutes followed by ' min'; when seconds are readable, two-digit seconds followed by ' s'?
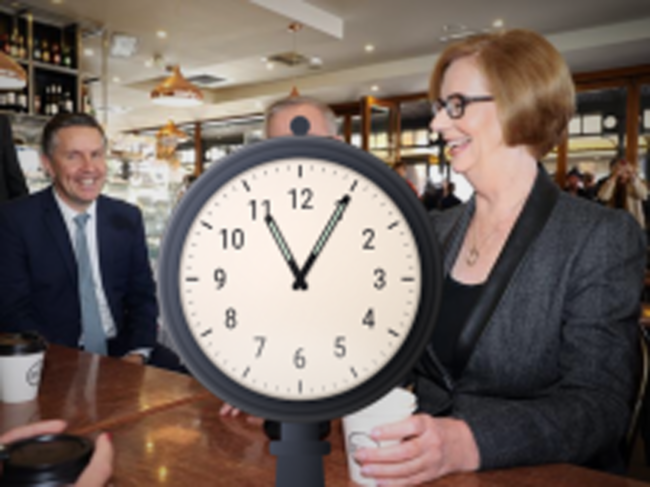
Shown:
11 h 05 min
